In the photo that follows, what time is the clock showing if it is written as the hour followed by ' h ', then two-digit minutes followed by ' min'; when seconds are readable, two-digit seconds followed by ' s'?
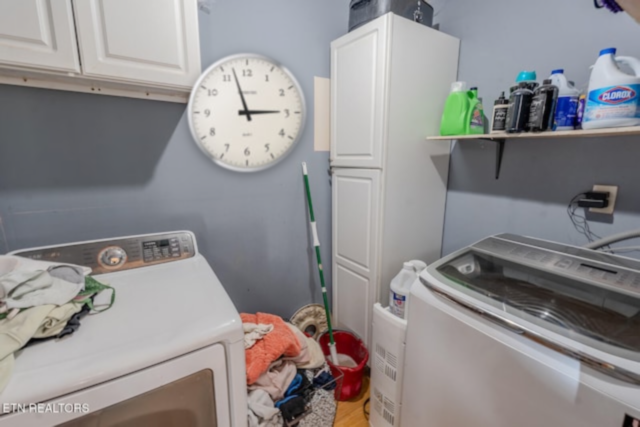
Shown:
2 h 57 min
